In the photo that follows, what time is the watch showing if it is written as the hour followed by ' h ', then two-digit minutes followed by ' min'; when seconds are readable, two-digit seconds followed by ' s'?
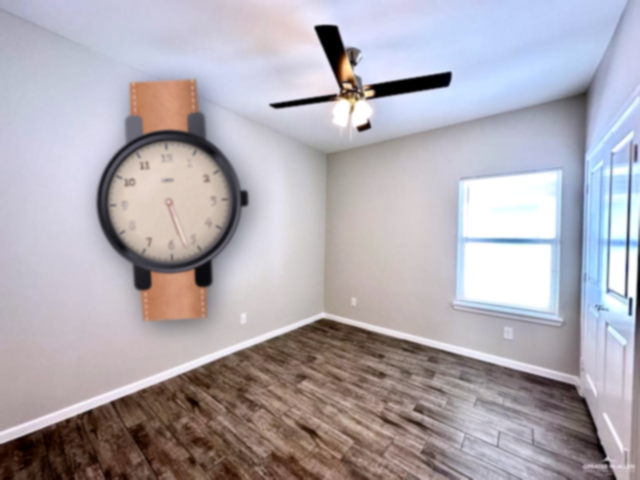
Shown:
5 h 27 min
